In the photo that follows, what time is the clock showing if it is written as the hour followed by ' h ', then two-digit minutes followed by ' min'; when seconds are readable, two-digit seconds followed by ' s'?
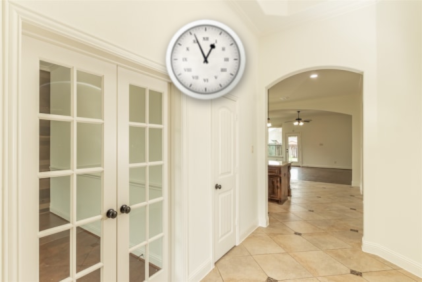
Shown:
12 h 56 min
